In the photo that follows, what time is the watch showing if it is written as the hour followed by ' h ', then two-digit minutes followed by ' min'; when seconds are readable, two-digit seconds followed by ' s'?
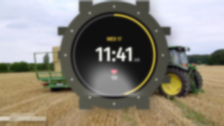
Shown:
11 h 41 min
